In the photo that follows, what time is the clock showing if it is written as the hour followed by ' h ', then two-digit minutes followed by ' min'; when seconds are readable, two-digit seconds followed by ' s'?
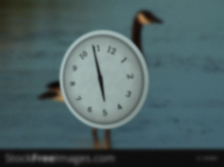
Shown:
4 h 54 min
